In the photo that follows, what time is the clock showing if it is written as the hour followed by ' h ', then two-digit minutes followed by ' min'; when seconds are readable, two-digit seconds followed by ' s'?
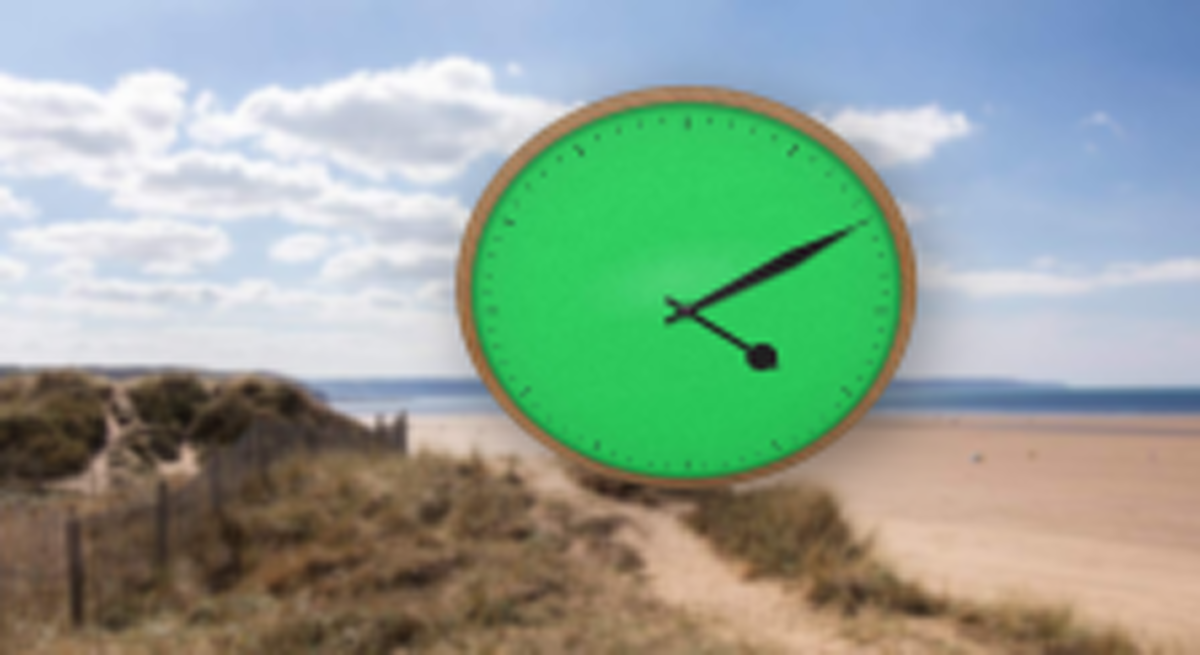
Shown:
4 h 10 min
